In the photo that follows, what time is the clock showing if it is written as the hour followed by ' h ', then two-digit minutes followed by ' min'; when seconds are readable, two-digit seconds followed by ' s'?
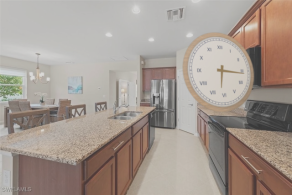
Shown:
6 h 16 min
